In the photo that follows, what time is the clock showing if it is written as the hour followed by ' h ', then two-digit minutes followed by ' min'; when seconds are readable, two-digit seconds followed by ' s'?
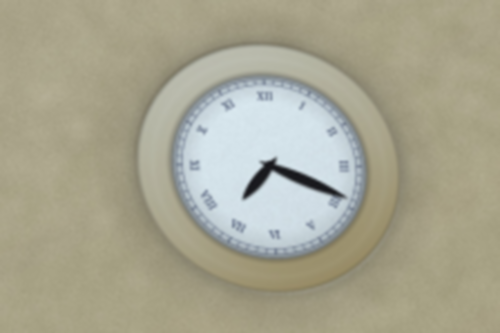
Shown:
7 h 19 min
